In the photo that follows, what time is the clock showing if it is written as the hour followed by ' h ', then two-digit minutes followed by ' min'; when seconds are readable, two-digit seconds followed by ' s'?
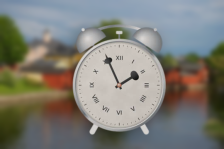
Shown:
1 h 56 min
